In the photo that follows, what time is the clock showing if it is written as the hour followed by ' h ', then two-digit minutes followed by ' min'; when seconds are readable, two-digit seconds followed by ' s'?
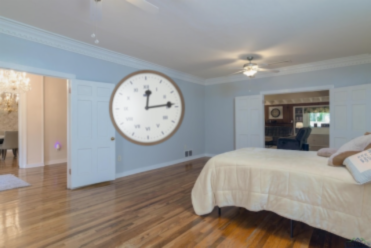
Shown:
12 h 14 min
